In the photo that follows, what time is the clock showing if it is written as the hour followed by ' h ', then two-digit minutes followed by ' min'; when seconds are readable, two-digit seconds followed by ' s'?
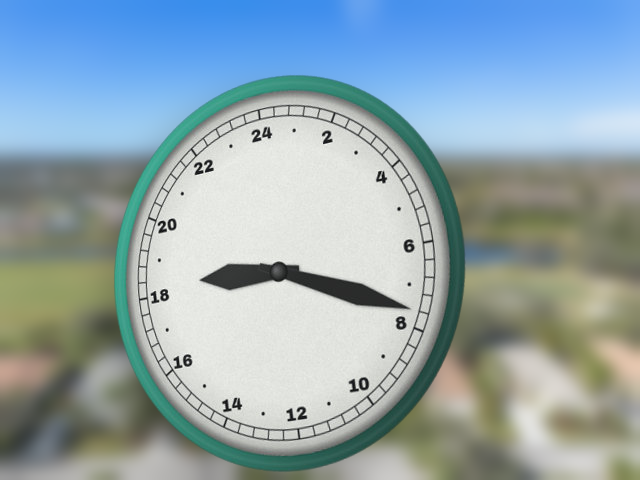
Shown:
18 h 19 min
